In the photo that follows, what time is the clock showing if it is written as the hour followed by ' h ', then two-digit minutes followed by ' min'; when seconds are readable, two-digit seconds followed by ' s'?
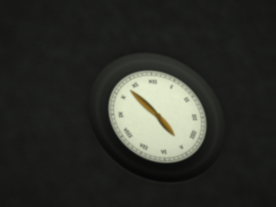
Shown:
4 h 53 min
